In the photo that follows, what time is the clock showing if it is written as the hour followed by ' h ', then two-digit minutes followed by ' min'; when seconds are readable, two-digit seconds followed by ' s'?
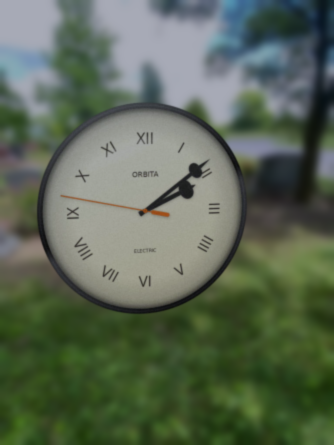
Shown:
2 h 08 min 47 s
